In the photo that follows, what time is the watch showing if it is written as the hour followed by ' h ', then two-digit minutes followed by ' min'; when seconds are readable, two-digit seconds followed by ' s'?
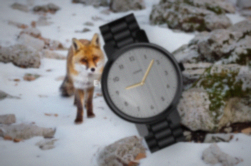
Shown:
9 h 08 min
